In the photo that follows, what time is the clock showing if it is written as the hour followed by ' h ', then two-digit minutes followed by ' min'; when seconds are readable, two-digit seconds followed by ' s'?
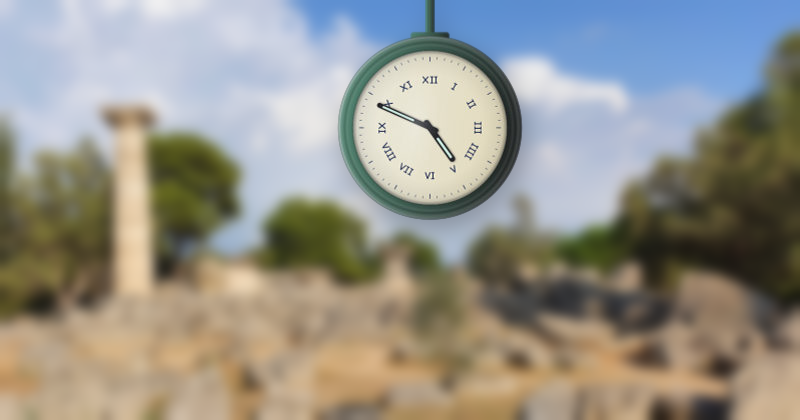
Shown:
4 h 49 min
